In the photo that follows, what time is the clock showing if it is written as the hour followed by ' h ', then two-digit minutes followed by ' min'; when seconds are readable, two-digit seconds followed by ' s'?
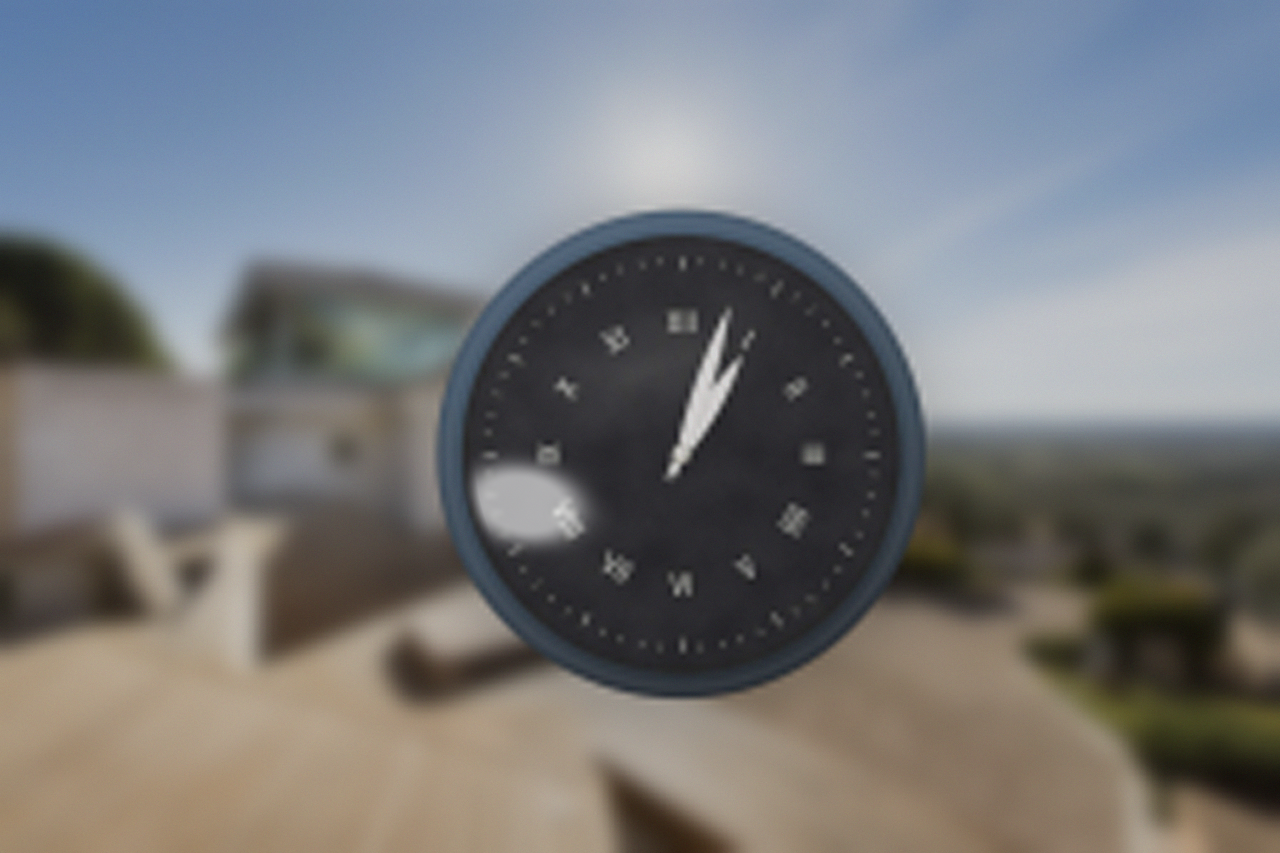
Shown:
1 h 03 min
